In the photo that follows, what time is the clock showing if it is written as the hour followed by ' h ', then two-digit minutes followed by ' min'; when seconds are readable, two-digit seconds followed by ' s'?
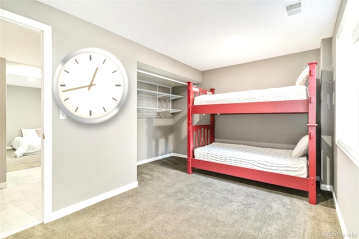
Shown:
12 h 43 min
